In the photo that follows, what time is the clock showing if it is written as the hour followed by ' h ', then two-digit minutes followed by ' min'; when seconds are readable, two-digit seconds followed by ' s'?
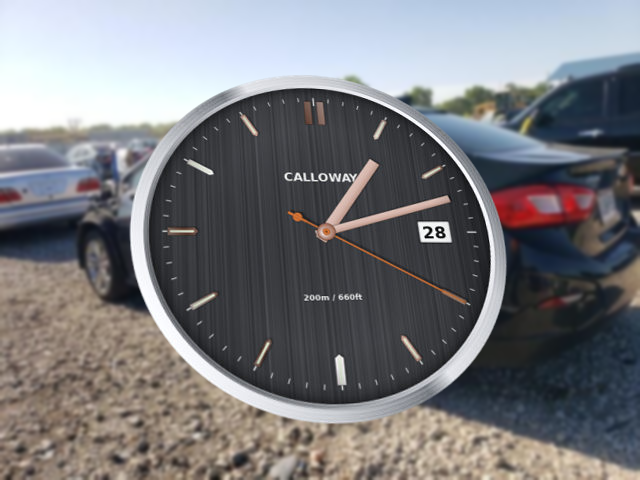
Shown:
1 h 12 min 20 s
